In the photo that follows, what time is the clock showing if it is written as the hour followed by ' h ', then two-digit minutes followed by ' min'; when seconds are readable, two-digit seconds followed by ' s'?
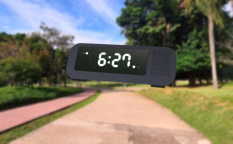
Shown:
6 h 27 min
